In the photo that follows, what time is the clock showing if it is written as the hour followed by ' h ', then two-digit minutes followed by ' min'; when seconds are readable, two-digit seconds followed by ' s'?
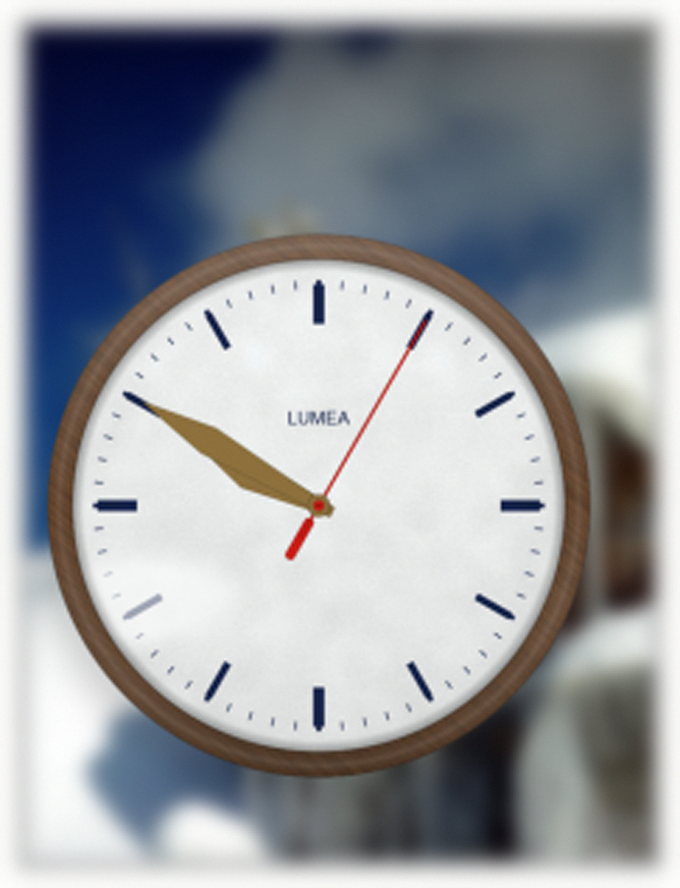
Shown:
9 h 50 min 05 s
